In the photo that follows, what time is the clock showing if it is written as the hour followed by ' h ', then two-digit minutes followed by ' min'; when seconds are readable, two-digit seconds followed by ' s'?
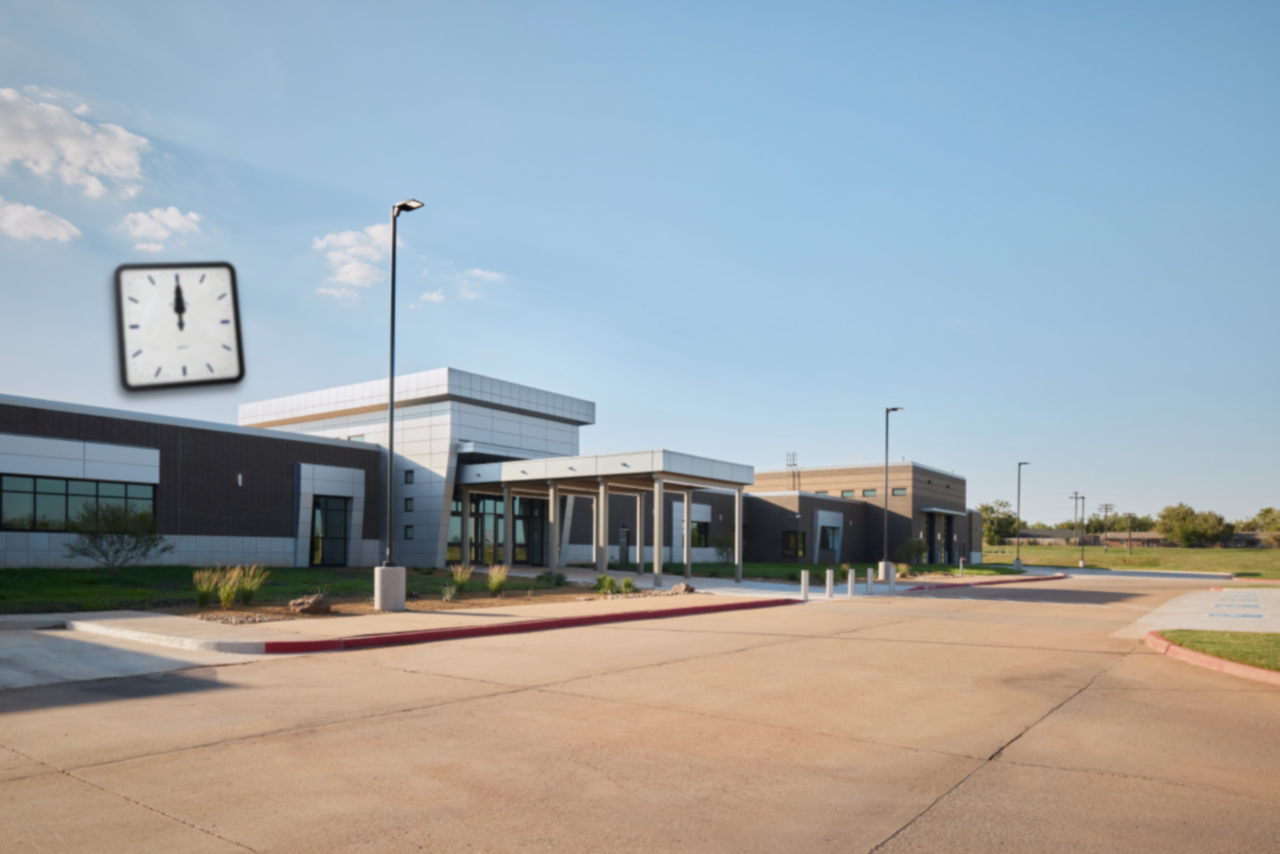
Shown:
12 h 00 min
